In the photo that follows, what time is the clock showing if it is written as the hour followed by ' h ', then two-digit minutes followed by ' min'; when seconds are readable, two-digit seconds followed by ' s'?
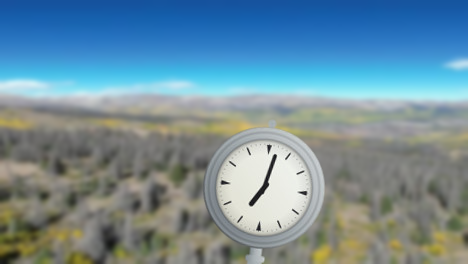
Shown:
7 h 02 min
